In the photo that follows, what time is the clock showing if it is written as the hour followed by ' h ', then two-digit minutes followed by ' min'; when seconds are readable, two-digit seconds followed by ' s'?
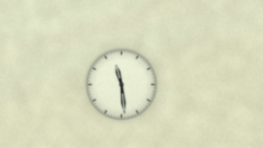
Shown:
11 h 29 min
